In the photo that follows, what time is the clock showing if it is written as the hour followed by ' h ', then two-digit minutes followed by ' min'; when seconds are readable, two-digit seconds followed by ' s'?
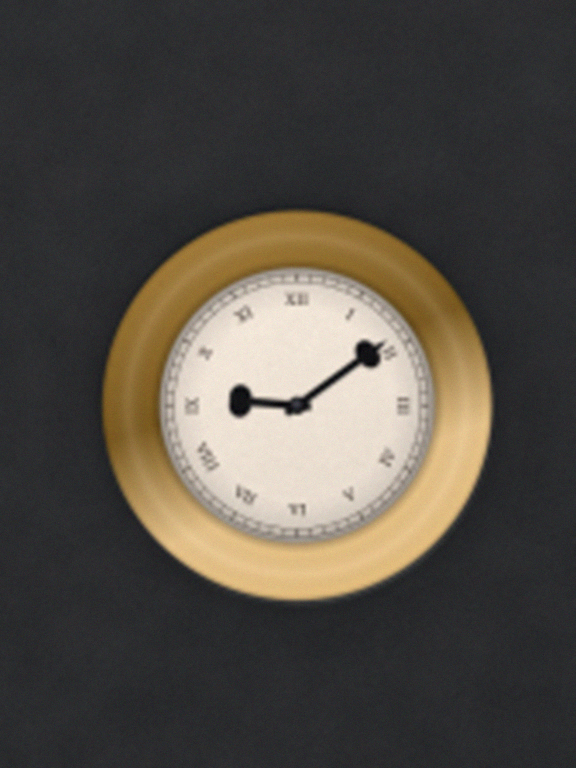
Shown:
9 h 09 min
